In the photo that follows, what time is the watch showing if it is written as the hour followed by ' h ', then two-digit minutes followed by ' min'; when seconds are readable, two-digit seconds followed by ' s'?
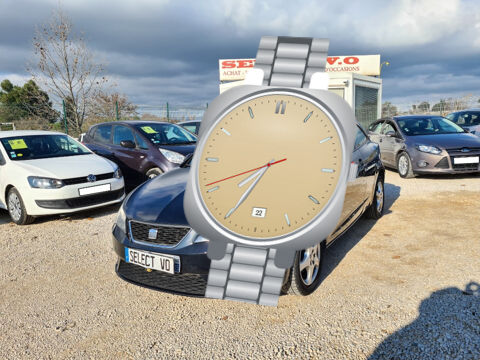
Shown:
7 h 34 min 41 s
